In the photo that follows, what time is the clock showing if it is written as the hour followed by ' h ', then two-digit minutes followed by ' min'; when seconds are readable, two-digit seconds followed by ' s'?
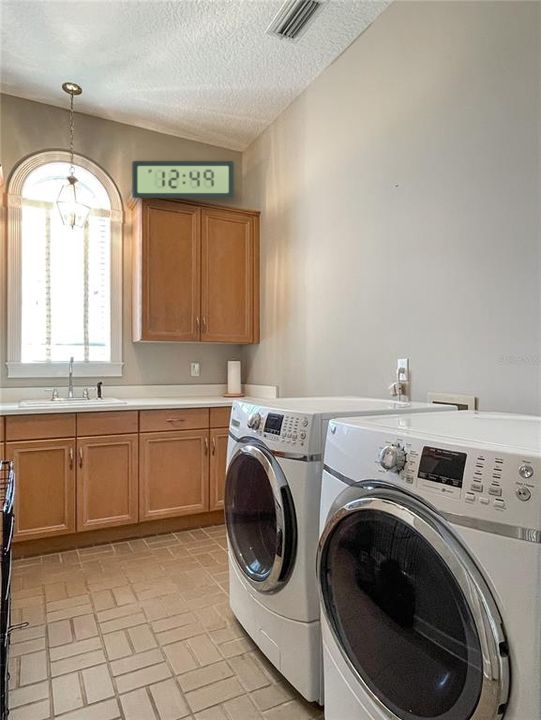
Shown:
12 h 49 min
